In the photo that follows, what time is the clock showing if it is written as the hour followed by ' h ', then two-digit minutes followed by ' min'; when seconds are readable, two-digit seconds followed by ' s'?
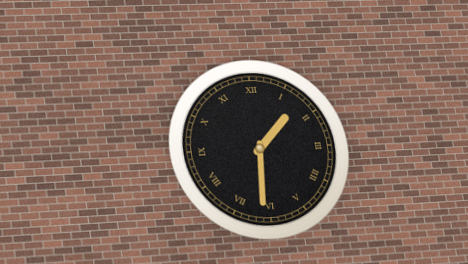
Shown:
1 h 31 min
